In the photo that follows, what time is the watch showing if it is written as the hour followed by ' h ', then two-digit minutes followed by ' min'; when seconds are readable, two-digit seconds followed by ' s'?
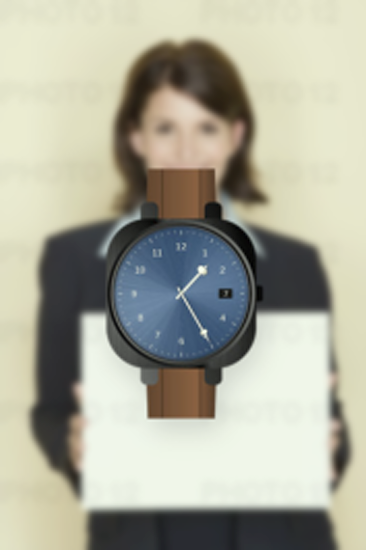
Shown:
1 h 25 min
